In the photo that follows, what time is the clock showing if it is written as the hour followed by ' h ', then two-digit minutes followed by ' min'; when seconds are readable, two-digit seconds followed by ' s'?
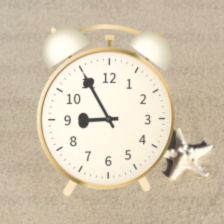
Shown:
8 h 55 min
